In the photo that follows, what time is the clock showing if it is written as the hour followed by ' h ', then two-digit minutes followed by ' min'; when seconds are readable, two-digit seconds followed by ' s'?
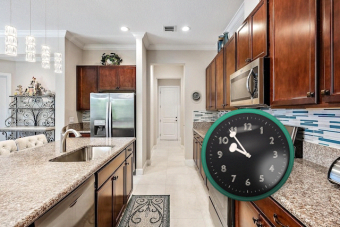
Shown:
9 h 54 min
